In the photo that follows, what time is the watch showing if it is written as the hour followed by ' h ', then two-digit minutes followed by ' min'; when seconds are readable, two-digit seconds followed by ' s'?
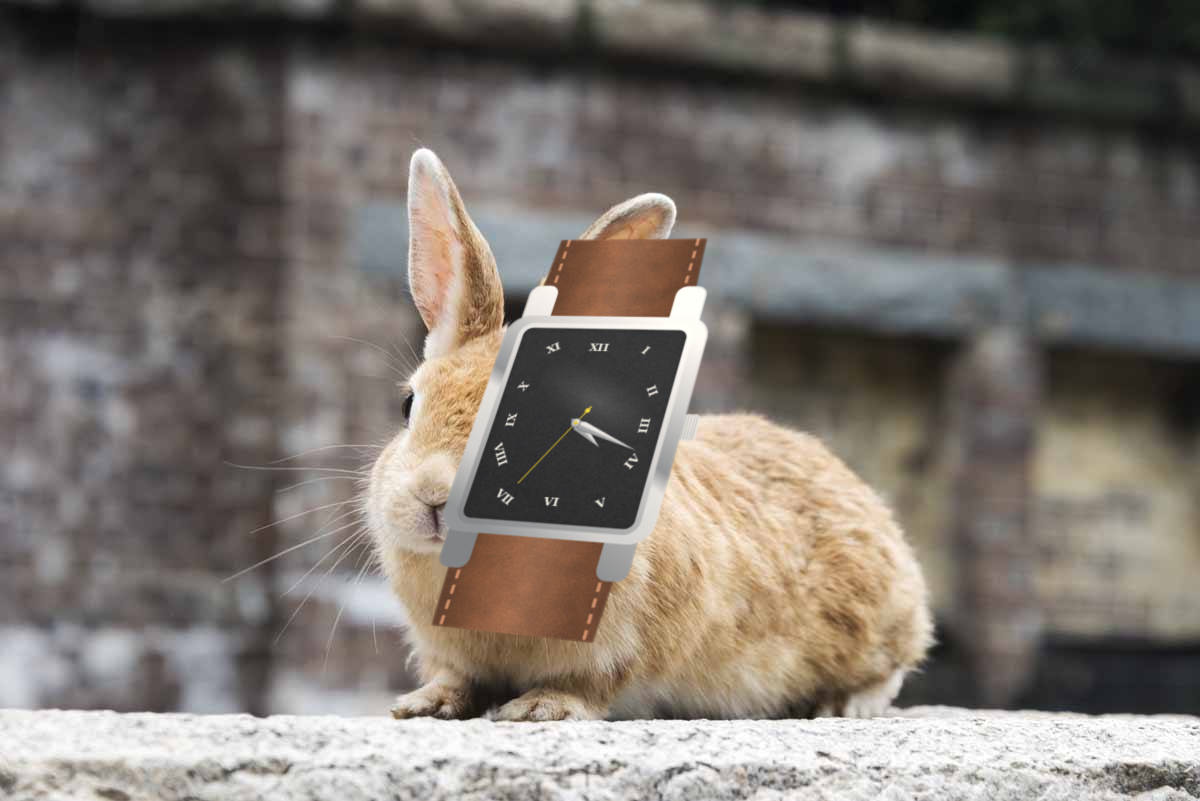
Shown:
4 h 18 min 35 s
